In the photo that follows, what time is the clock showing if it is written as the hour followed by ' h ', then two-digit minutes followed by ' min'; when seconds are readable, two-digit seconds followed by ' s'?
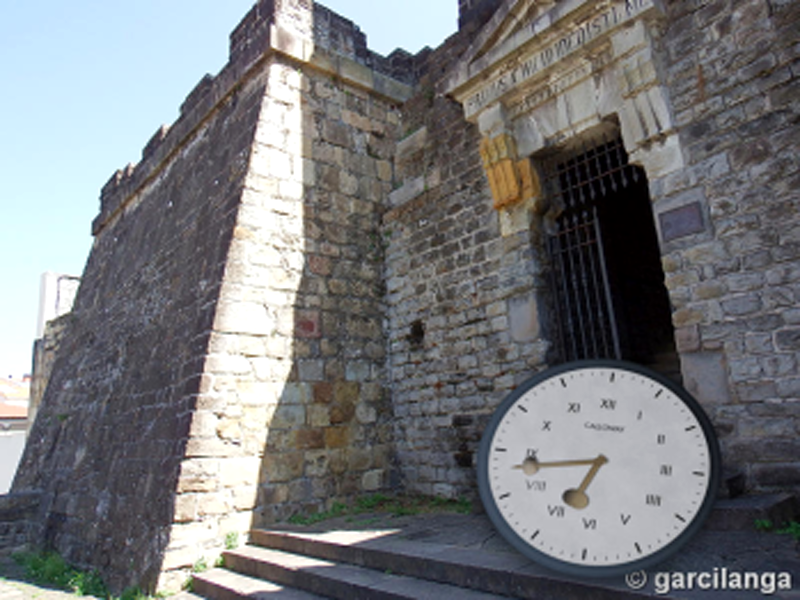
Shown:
6 h 43 min
